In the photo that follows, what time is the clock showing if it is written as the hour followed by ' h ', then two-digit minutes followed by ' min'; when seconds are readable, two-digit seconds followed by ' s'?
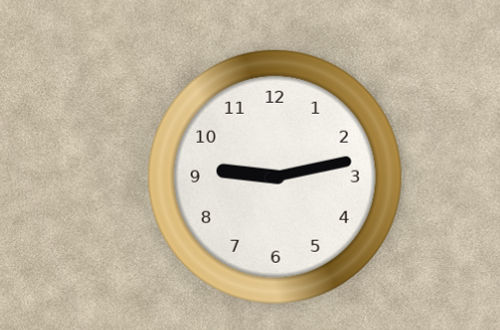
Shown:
9 h 13 min
